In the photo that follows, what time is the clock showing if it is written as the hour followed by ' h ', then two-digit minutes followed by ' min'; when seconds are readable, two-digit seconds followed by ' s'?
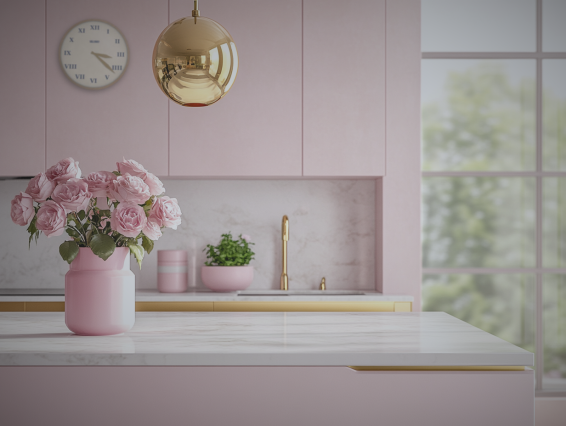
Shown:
3 h 22 min
